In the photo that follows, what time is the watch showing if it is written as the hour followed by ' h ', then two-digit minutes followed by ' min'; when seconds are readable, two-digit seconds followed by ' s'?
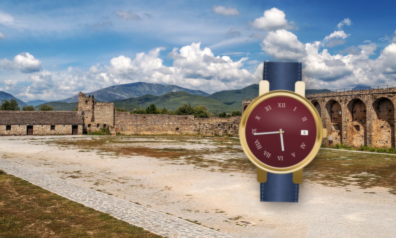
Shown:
5 h 44 min
